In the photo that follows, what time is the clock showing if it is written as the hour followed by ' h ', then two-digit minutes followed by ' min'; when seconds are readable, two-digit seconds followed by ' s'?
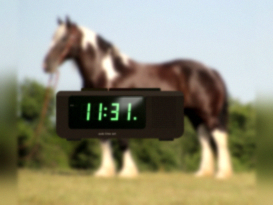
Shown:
11 h 31 min
